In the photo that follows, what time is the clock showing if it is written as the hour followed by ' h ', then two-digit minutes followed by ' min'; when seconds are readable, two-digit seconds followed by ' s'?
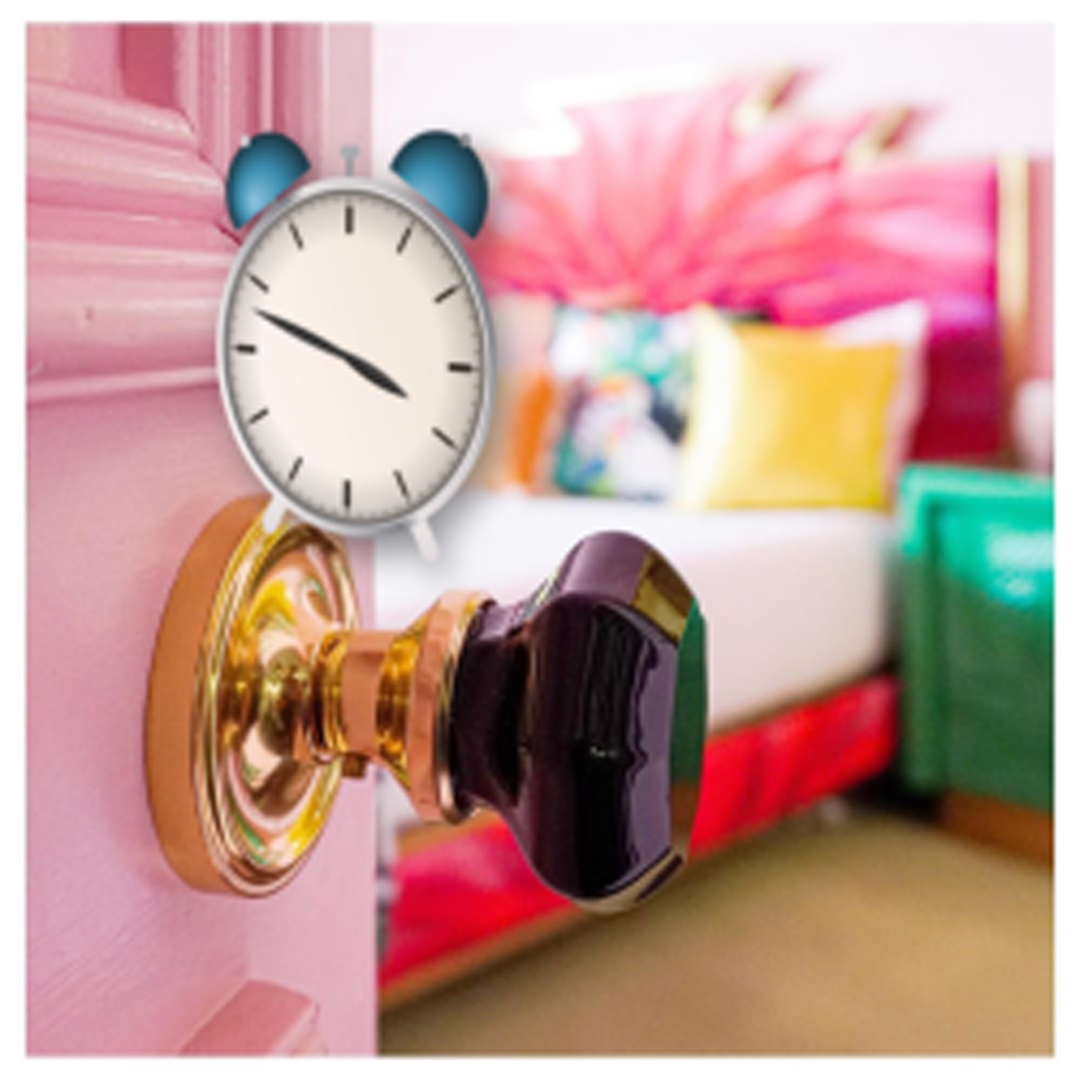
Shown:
3 h 48 min
